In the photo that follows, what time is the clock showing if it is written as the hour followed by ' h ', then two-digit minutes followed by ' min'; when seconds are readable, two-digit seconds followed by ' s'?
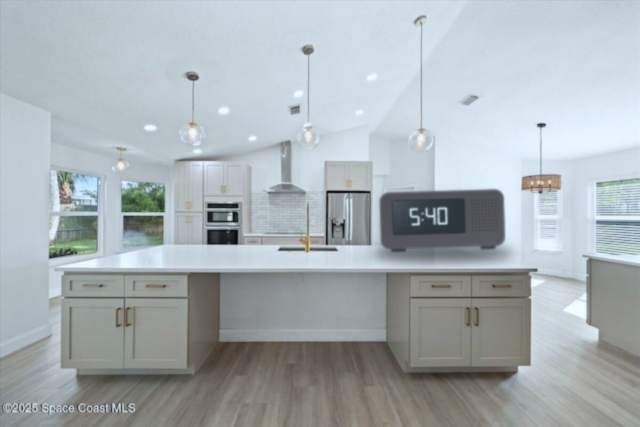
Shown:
5 h 40 min
